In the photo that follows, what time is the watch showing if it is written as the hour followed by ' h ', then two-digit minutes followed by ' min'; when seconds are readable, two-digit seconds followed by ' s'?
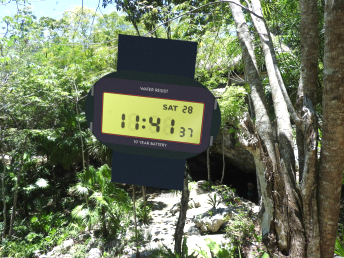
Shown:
11 h 41 min 37 s
